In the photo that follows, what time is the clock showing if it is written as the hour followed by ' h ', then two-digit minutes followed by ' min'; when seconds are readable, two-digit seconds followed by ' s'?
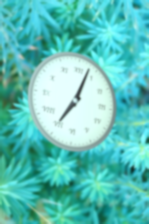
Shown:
7 h 03 min
